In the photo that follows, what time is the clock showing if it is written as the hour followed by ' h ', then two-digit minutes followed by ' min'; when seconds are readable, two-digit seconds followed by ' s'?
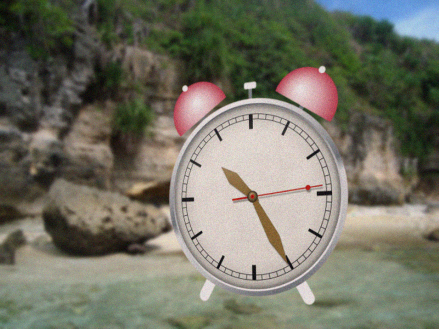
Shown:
10 h 25 min 14 s
